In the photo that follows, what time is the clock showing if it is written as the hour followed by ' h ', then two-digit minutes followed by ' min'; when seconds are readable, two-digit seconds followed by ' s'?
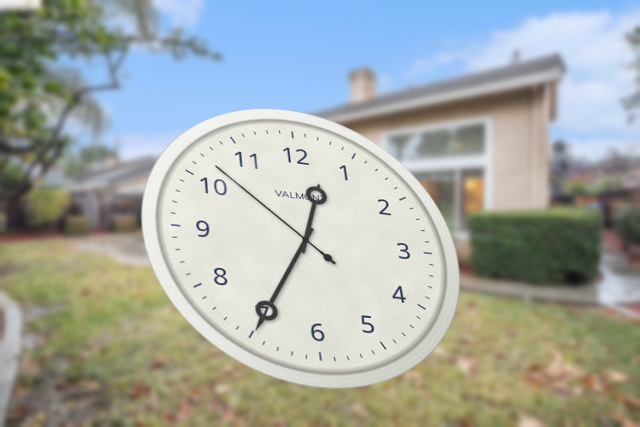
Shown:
12 h 34 min 52 s
